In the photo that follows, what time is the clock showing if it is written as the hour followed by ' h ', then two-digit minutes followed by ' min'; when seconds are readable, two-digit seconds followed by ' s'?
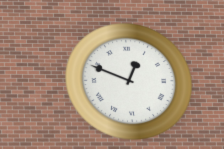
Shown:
12 h 49 min
